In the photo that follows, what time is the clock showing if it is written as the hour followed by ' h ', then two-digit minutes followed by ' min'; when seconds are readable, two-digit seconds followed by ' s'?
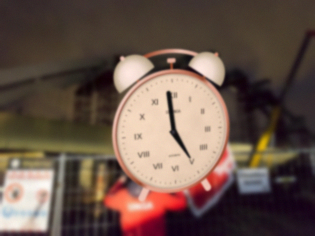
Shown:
4 h 59 min
